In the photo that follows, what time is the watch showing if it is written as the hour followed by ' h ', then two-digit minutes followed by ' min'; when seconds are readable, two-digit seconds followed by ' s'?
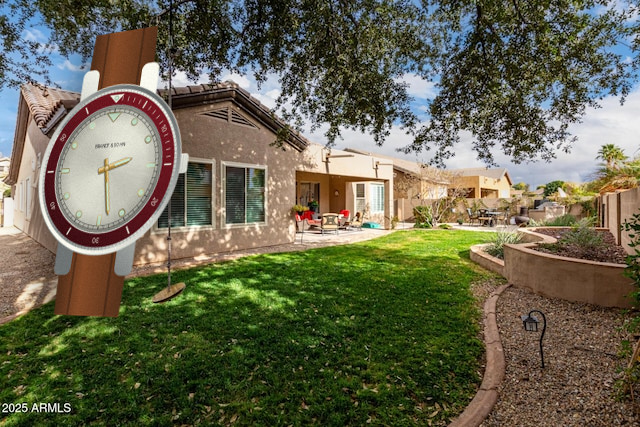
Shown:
2 h 28 min
